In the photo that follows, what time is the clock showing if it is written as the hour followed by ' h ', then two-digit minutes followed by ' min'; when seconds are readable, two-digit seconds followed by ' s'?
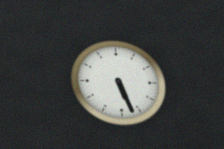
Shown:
5 h 27 min
